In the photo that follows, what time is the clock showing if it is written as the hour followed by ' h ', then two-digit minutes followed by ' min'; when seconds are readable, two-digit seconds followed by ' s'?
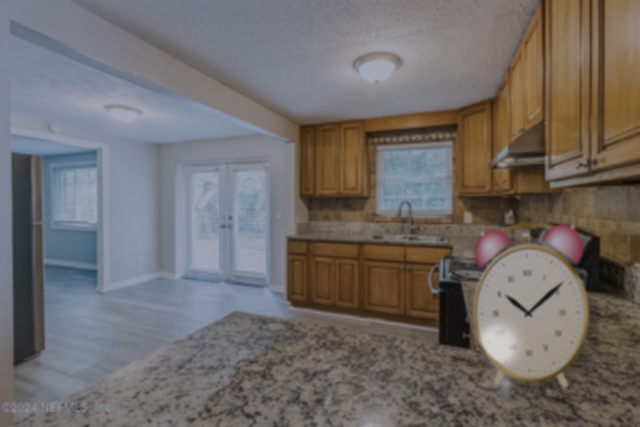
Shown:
10 h 09 min
